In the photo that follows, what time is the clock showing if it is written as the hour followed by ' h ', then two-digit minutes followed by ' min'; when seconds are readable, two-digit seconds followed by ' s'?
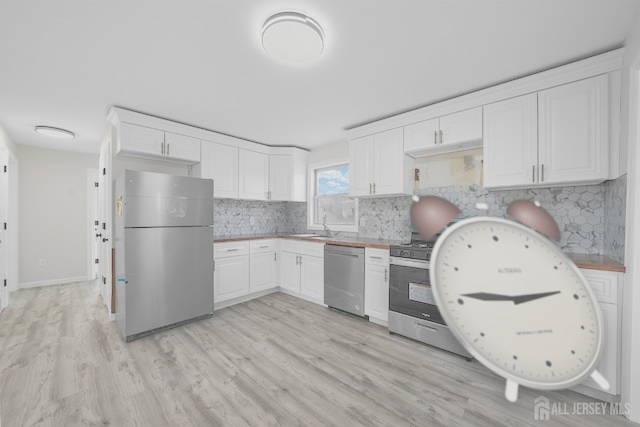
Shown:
2 h 46 min
